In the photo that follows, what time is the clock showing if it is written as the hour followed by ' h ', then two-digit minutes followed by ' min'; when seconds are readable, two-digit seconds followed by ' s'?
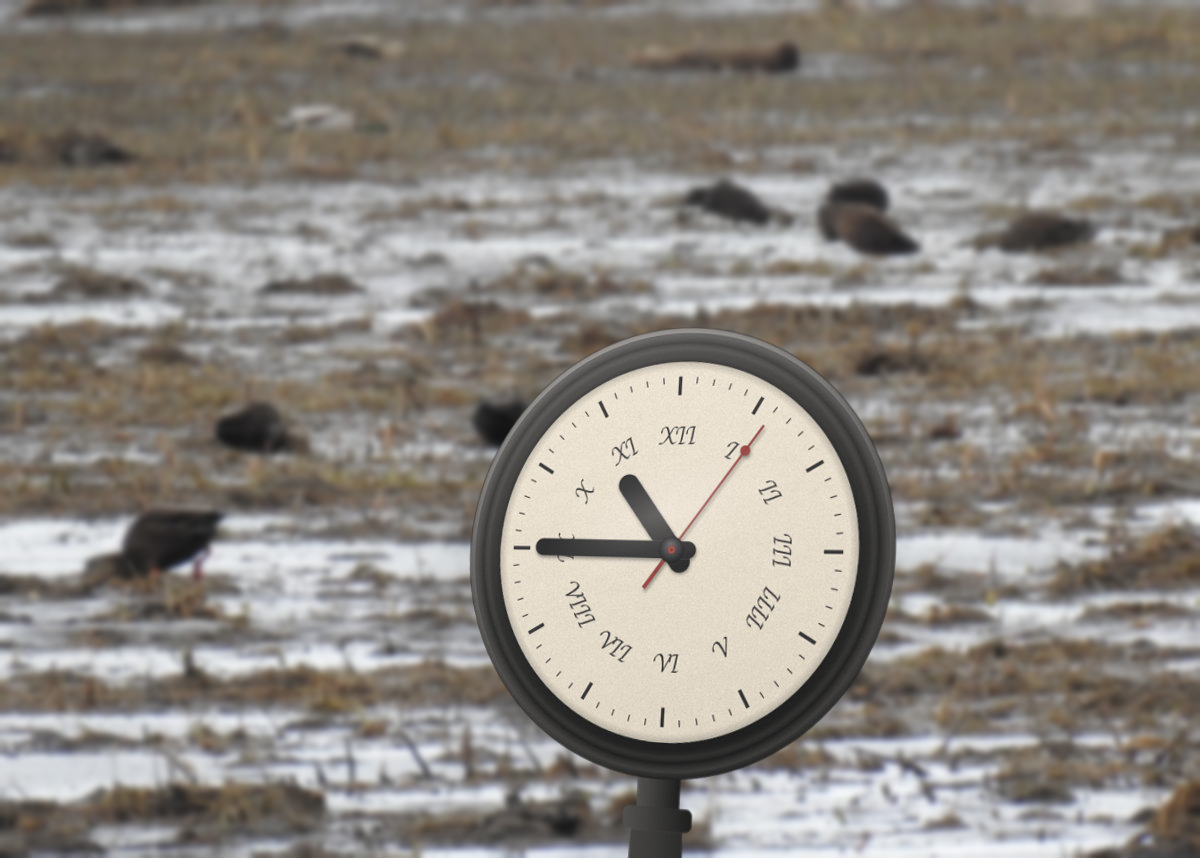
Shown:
10 h 45 min 06 s
